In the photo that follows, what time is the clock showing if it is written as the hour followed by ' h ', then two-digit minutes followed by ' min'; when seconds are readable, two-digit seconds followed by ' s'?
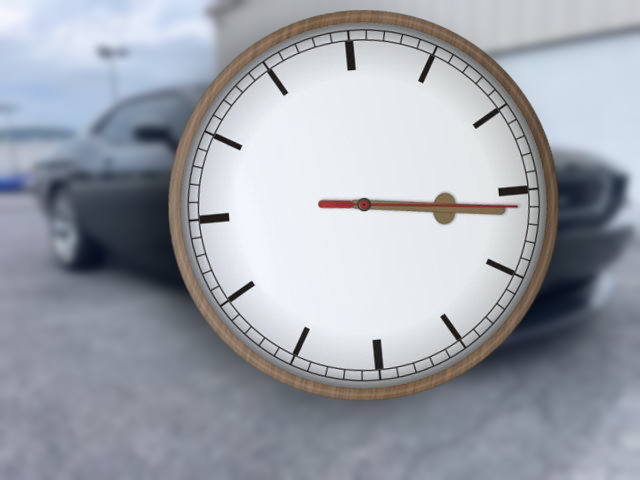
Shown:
3 h 16 min 16 s
